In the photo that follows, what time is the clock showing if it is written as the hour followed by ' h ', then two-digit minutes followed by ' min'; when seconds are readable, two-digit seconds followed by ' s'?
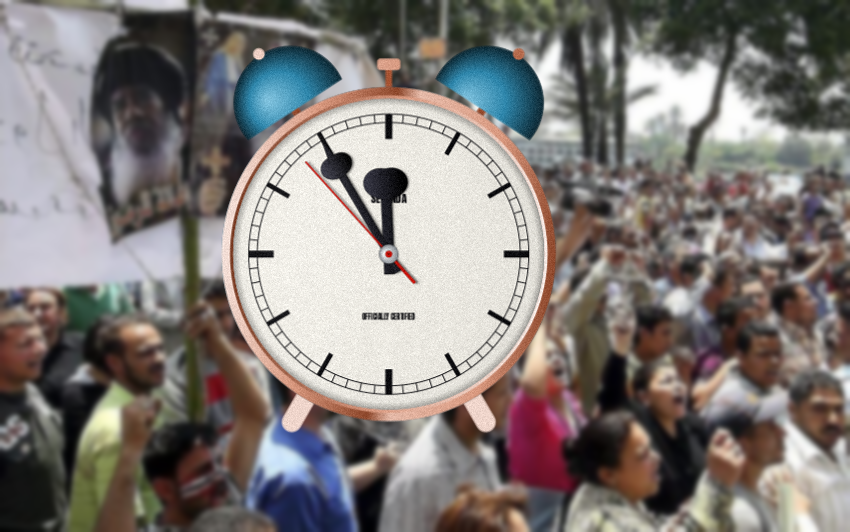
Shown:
11 h 54 min 53 s
